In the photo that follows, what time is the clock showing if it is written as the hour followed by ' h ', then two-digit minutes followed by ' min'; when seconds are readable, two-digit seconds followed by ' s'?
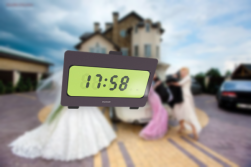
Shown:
17 h 58 min
